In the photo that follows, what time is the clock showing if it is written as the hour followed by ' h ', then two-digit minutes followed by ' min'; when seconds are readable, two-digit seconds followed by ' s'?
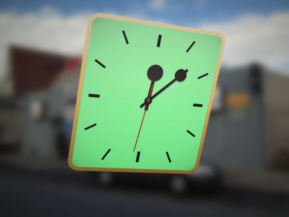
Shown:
12 h 07 min 31 s
